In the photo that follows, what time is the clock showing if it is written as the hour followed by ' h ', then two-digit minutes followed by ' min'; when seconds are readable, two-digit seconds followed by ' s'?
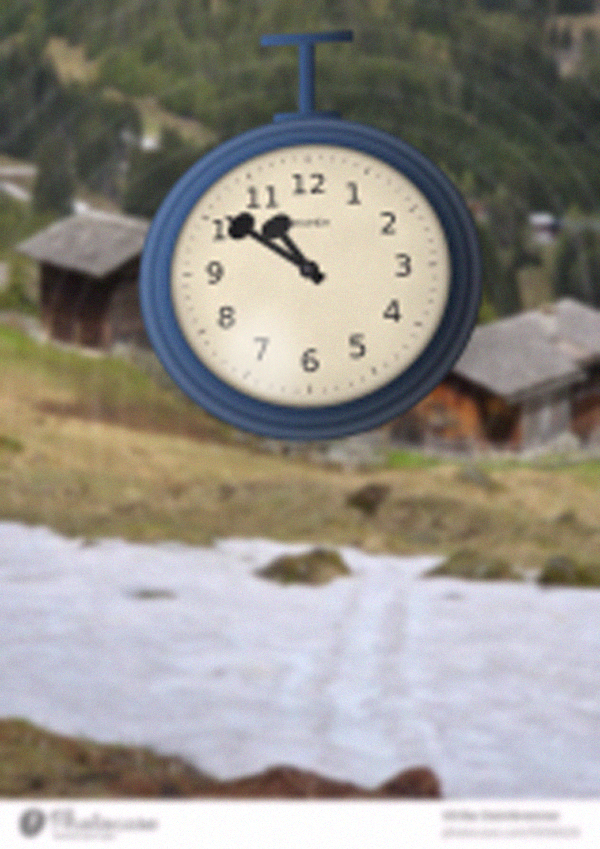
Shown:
10 h 51 min
